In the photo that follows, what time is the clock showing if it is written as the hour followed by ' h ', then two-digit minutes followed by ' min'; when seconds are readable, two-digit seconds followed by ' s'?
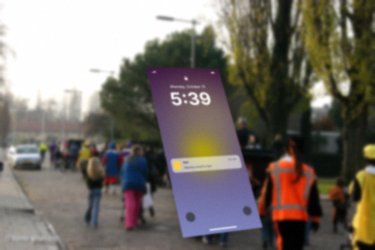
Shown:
5 h 39 min
